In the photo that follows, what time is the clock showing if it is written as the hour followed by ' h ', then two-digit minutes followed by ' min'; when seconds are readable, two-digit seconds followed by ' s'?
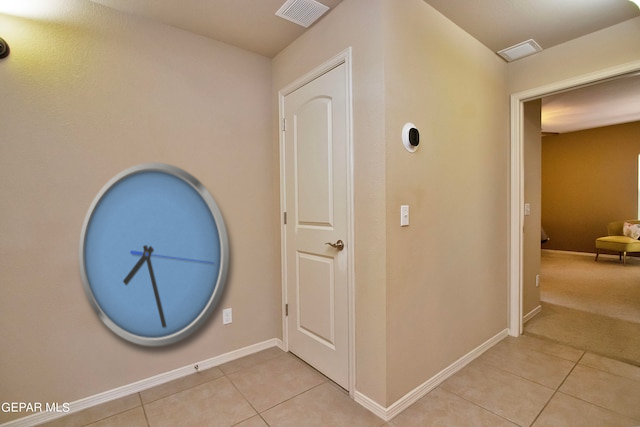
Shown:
7 h 27 min 16 s
